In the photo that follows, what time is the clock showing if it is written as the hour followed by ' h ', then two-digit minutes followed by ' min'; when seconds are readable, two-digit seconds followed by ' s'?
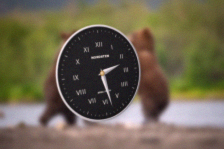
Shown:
2 h 28 min
